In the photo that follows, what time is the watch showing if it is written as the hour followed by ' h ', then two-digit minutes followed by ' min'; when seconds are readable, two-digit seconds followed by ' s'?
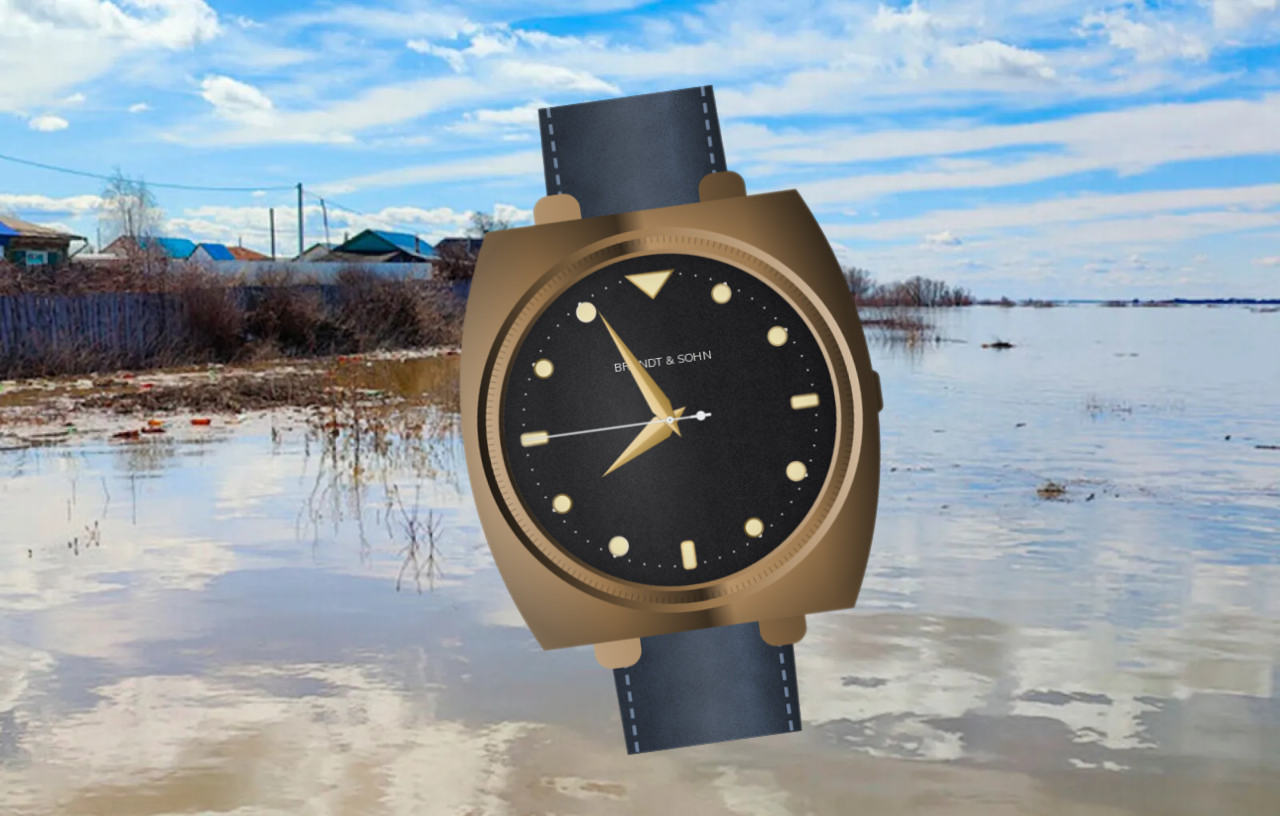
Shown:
7 h 55 min 45 s
